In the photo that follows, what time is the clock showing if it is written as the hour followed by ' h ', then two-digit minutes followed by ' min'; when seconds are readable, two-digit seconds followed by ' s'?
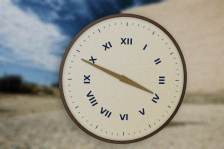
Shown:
3 h 49 min
